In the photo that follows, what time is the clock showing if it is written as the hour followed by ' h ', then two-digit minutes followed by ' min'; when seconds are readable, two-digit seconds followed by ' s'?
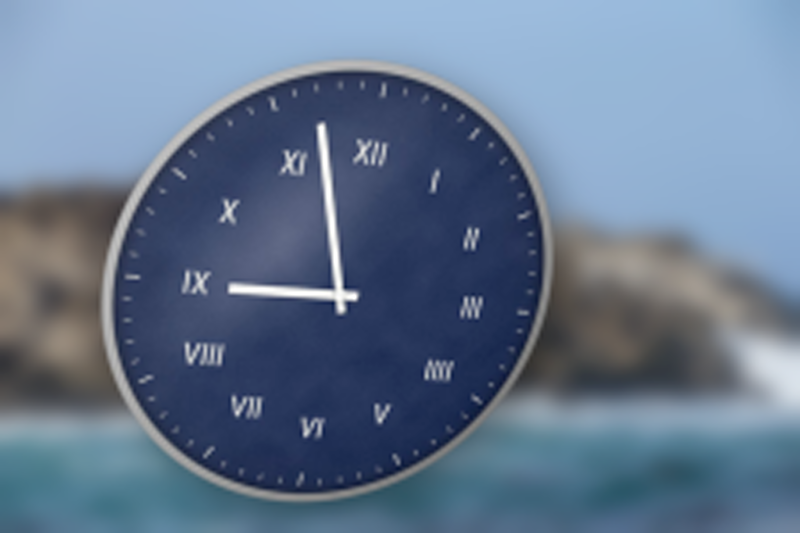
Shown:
8 h 57 min
